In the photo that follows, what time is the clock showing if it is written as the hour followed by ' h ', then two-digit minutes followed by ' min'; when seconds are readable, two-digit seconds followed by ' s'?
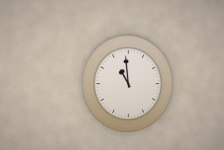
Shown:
10 h 59 min
